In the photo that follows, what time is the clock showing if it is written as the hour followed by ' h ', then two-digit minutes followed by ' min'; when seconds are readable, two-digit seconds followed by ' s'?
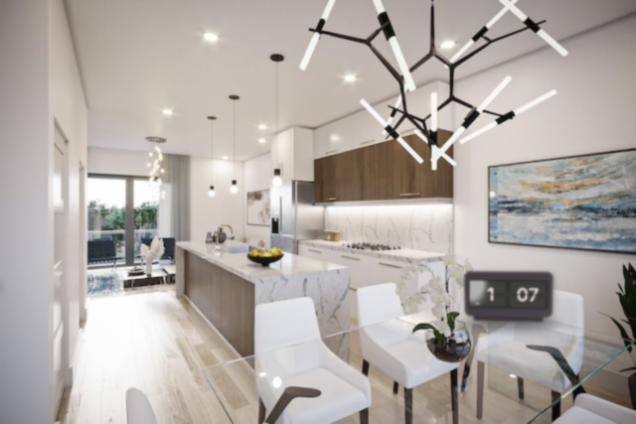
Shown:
1 h 07 min
